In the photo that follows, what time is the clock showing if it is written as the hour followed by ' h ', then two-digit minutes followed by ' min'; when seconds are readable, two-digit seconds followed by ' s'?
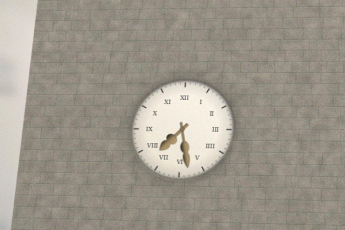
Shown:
7 h 28 min
